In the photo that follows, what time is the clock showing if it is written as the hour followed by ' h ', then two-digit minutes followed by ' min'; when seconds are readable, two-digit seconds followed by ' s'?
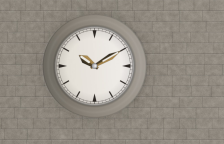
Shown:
10 h 10 min
